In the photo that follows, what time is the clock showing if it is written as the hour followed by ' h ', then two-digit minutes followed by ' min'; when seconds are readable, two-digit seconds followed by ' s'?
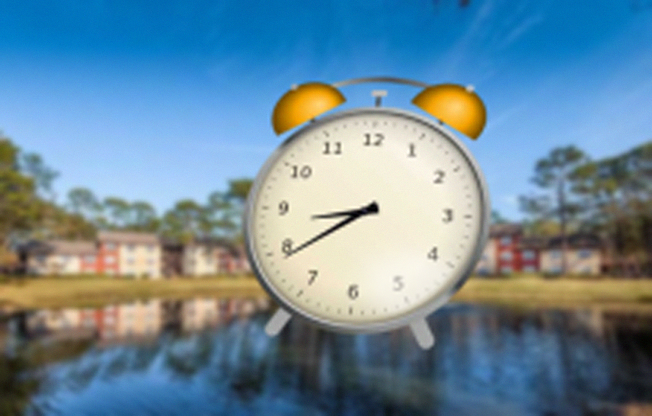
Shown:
8 h 39 min
